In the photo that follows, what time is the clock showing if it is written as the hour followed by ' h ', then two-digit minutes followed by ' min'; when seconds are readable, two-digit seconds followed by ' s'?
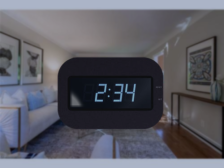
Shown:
2 h 34 min
